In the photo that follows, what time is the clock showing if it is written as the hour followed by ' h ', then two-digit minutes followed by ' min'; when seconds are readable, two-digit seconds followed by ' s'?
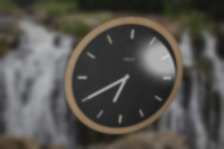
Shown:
6 h 40 min
